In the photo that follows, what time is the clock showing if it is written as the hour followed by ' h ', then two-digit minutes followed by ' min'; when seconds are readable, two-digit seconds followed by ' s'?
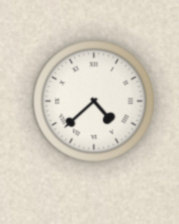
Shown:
4 h 38 min
